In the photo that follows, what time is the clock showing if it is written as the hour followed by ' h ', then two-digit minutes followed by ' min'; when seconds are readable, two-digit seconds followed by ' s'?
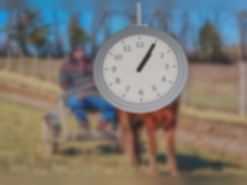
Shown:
1 h 05 min
